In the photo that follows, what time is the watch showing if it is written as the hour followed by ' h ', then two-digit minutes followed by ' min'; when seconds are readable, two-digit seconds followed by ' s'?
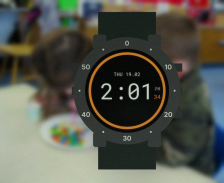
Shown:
2 h 01 min
